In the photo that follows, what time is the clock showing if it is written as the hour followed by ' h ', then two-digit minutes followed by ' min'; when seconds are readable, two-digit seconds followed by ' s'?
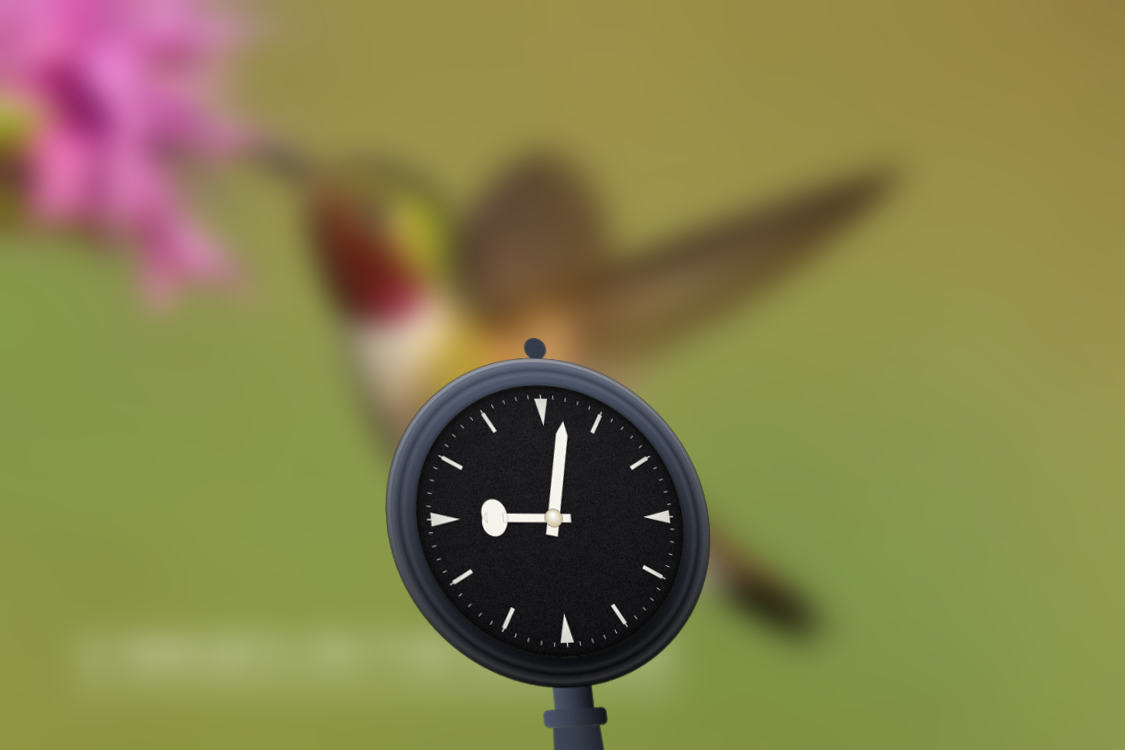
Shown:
9 h 02 min
